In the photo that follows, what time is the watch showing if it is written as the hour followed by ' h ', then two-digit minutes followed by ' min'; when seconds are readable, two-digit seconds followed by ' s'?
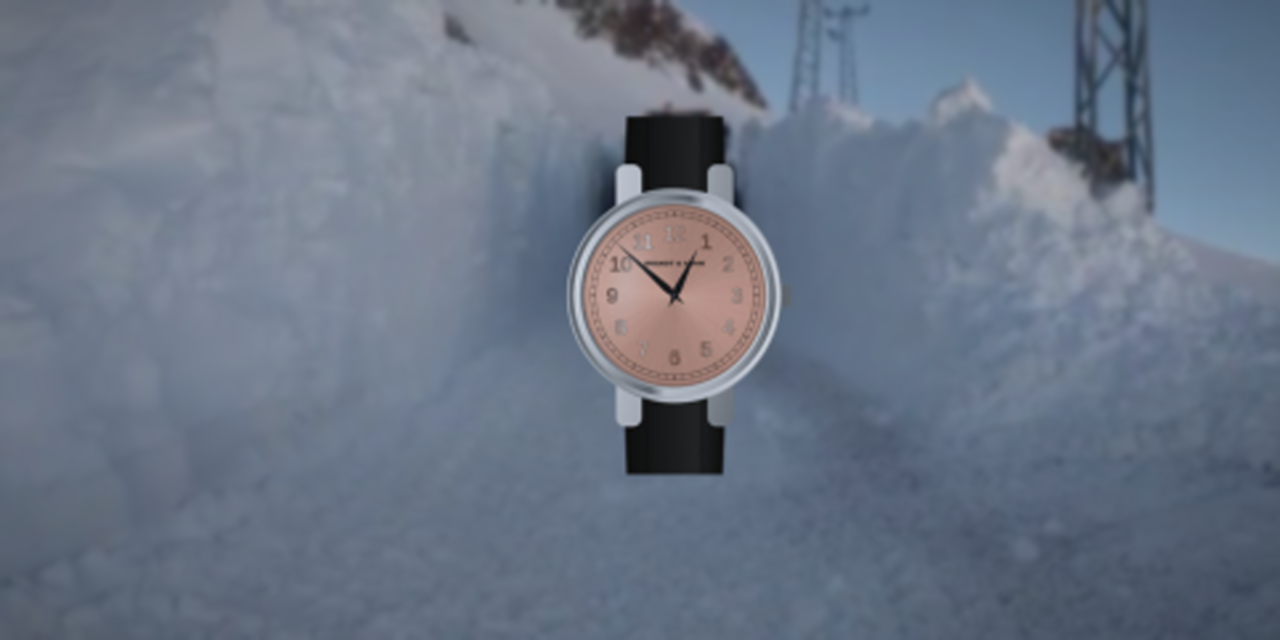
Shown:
12 h 52 min
